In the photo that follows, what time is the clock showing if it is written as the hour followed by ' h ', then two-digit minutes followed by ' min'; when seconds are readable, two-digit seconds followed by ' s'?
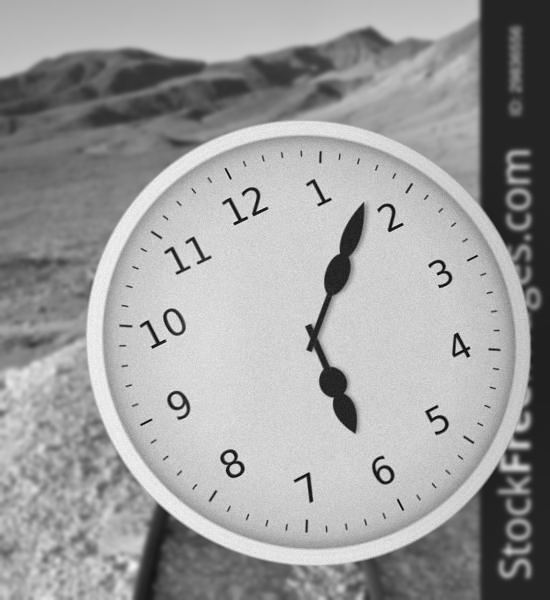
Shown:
6 h 08 min
